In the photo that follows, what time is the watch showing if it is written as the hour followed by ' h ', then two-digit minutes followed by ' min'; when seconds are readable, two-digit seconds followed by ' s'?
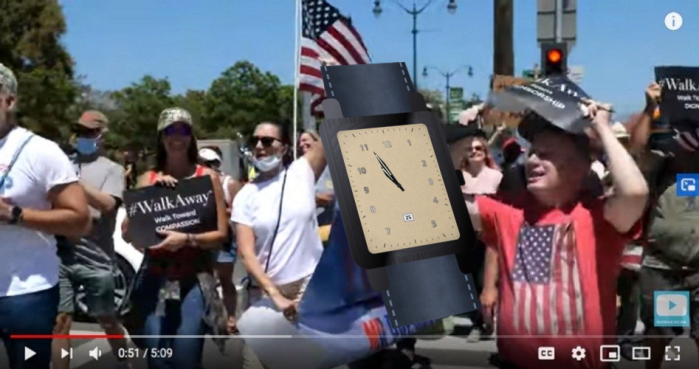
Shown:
10 h 56 min
